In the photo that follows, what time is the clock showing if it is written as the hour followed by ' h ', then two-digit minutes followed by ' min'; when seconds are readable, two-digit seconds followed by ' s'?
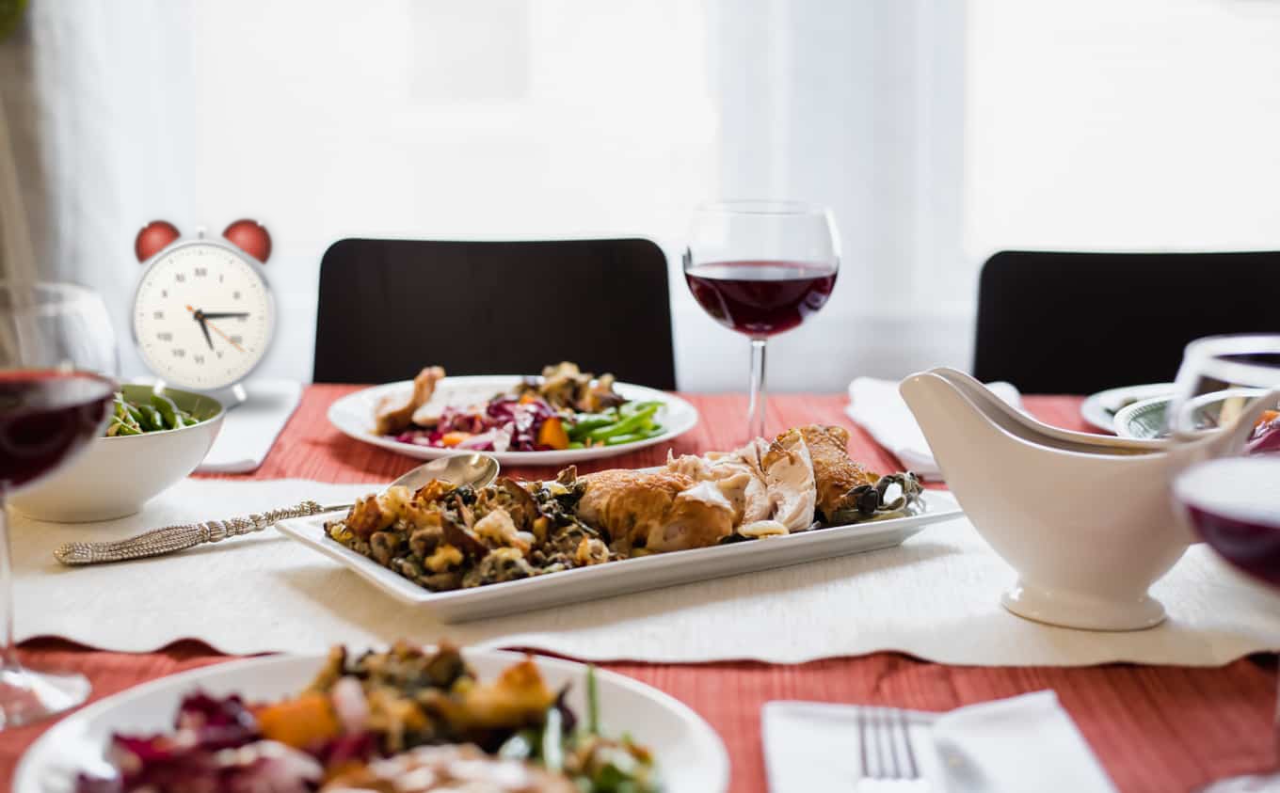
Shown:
5 h 14 min 21 s
